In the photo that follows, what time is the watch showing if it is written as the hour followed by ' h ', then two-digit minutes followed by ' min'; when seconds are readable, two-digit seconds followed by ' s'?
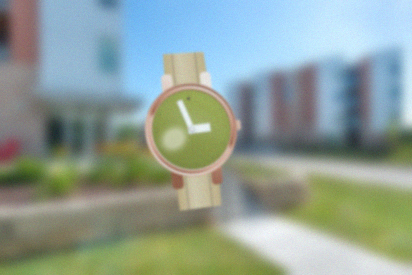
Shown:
2 h 57 min
